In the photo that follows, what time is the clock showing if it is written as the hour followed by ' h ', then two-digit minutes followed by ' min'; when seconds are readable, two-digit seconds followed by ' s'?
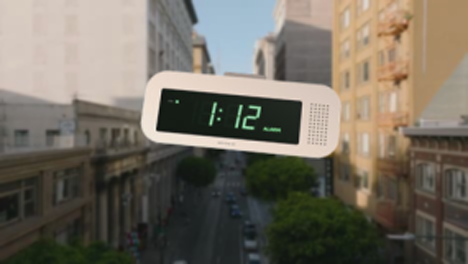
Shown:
1 h 12 min
